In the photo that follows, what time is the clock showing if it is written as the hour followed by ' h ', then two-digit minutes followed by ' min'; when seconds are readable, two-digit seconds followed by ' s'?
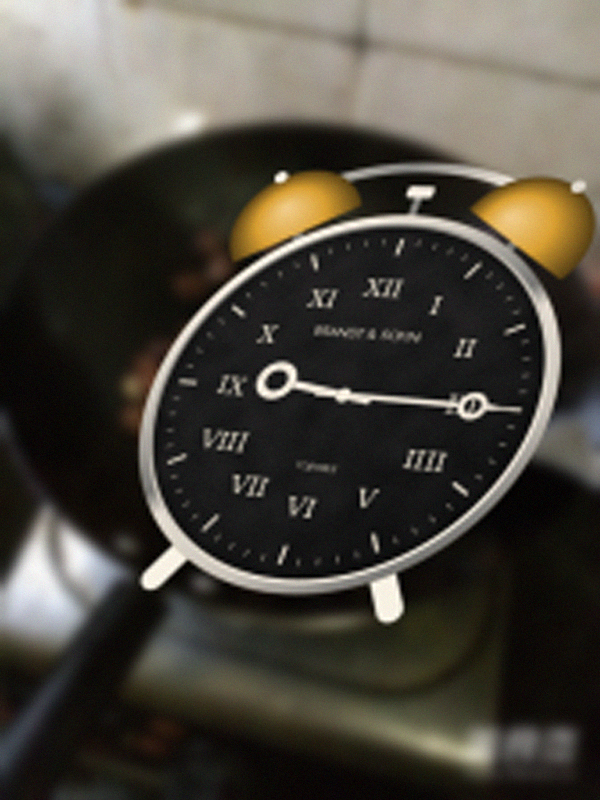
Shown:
9 h 15 min
